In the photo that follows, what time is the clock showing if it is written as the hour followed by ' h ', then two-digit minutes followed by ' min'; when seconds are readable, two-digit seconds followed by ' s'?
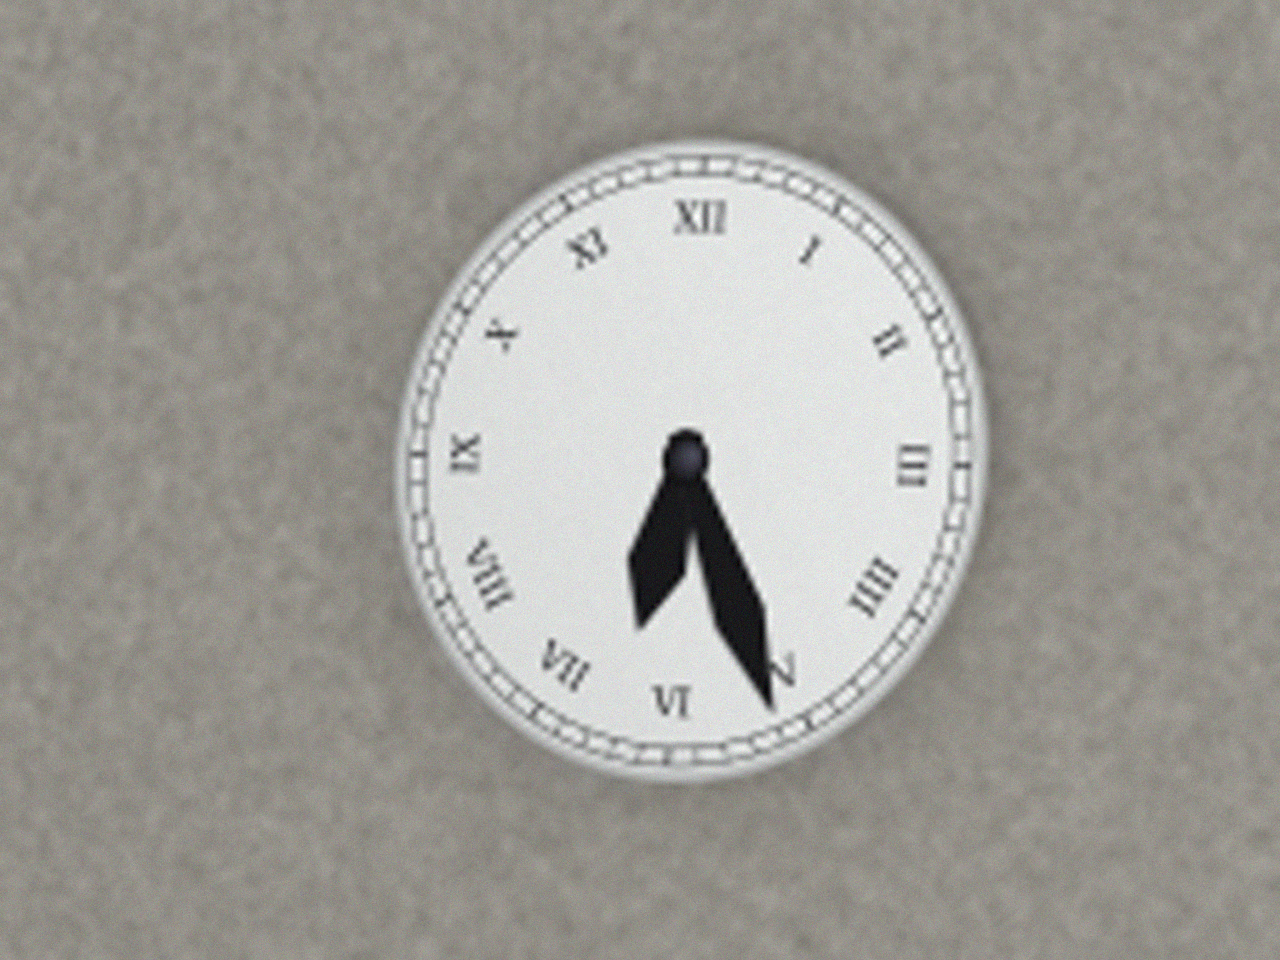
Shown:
6 h 26 min
